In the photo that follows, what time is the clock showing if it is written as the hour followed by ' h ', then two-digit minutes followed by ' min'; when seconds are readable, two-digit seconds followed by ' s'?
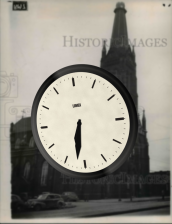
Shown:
6 h 32 min
